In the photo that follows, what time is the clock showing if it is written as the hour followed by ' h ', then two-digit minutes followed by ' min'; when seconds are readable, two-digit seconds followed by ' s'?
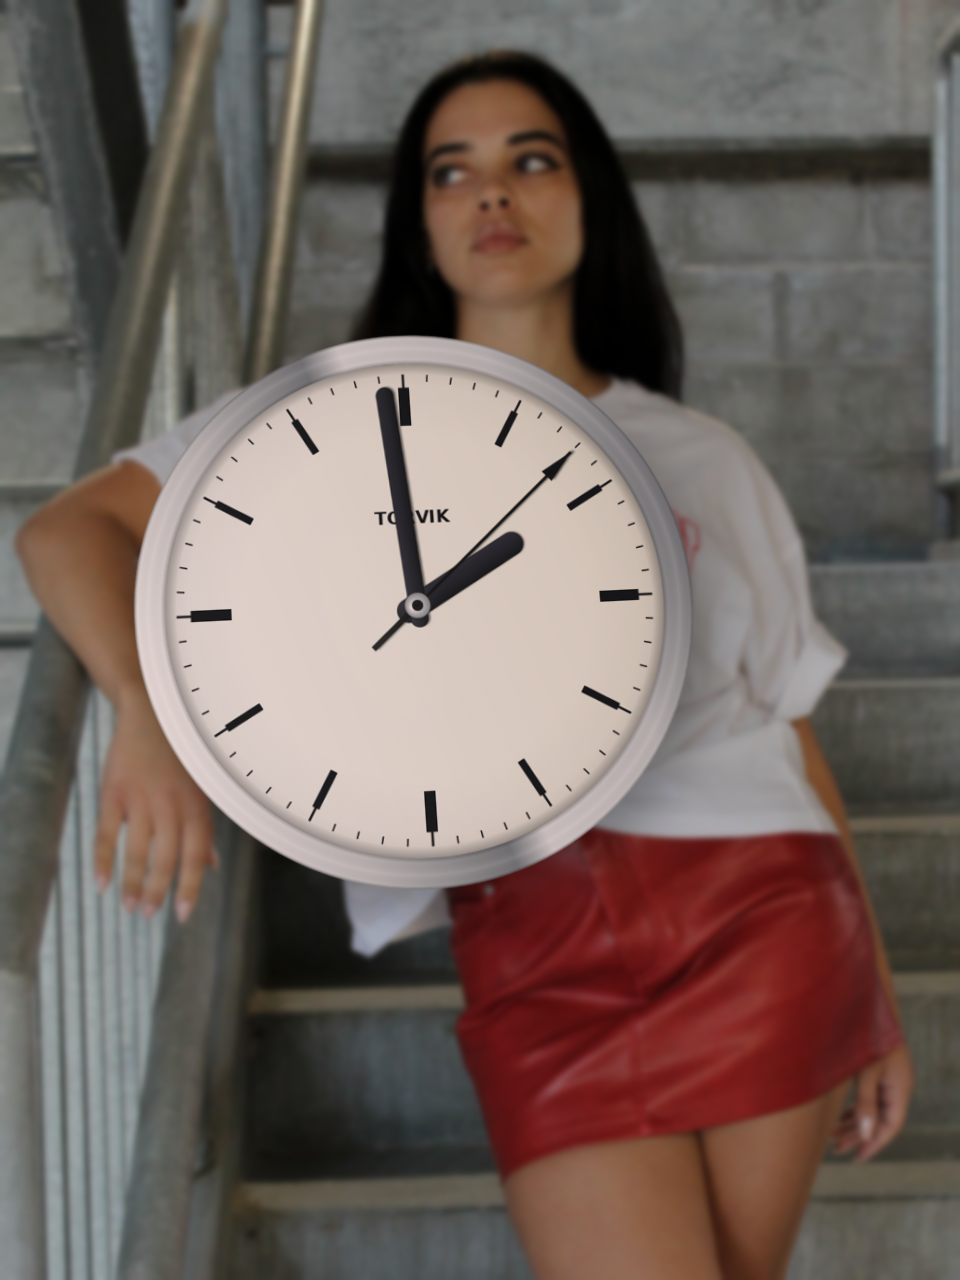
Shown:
1 h 59 min 08 s
